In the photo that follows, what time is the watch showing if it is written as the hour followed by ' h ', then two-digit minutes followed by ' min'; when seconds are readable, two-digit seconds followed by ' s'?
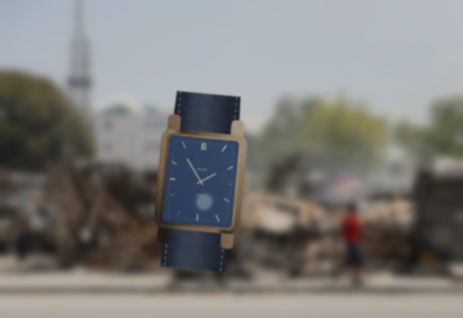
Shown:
1 h 54 min
